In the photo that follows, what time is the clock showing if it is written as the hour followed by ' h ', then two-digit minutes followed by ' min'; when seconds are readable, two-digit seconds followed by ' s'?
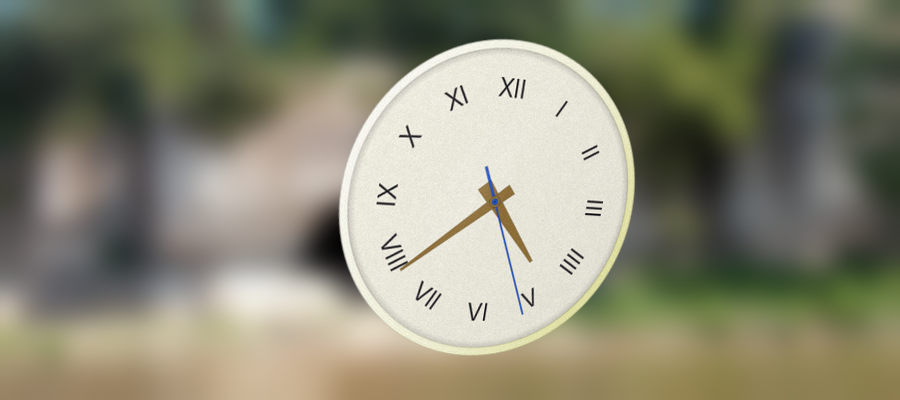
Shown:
4 h 38 min 26 s
